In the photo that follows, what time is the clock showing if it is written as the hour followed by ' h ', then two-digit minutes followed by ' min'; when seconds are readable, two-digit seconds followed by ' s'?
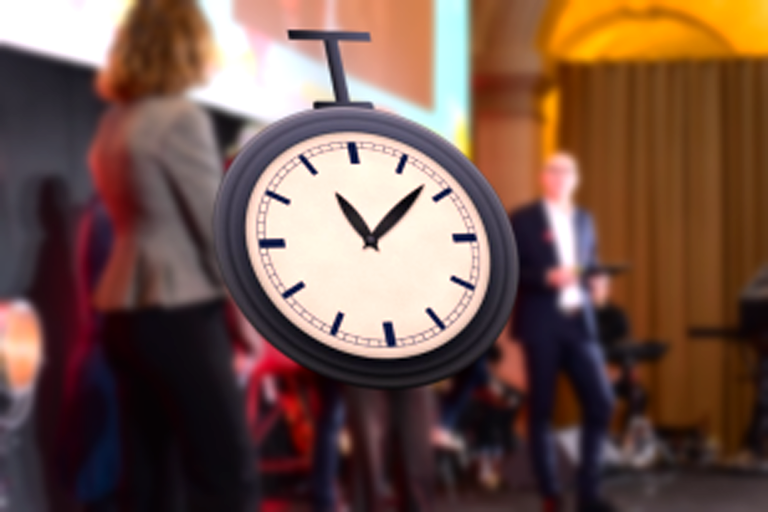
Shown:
11 h 08 min
